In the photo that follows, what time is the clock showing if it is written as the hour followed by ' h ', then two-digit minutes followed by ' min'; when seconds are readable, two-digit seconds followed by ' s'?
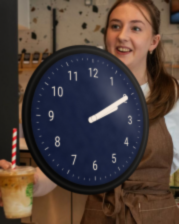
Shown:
2 h 10 min
